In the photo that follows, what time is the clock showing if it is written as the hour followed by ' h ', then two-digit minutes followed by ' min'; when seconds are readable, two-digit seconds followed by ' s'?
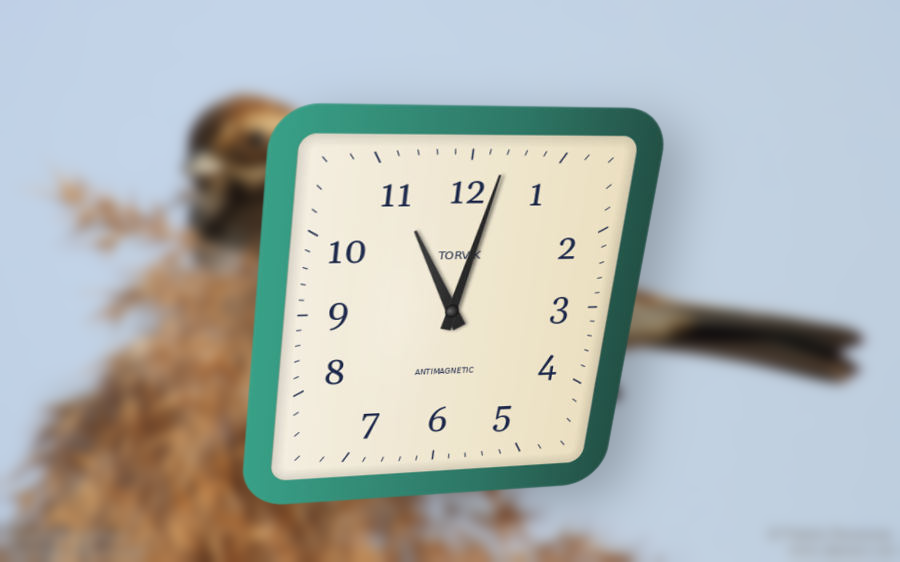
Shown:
11 h 02 min
